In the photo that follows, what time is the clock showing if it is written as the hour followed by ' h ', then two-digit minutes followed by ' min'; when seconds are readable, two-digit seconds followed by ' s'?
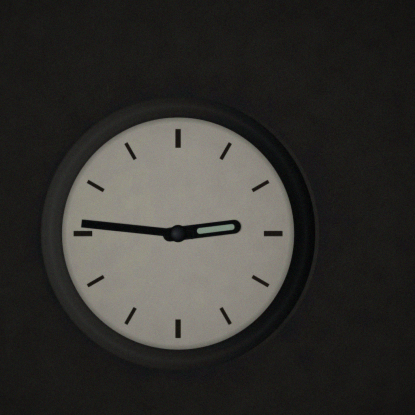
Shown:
2 h 46 min
